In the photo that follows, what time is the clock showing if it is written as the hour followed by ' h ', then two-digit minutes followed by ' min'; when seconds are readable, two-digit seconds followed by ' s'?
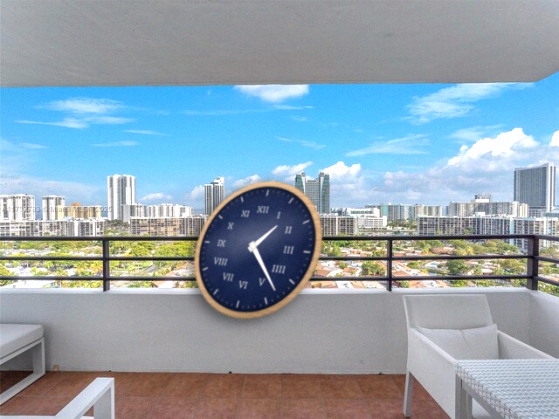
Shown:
1 h 23 min
